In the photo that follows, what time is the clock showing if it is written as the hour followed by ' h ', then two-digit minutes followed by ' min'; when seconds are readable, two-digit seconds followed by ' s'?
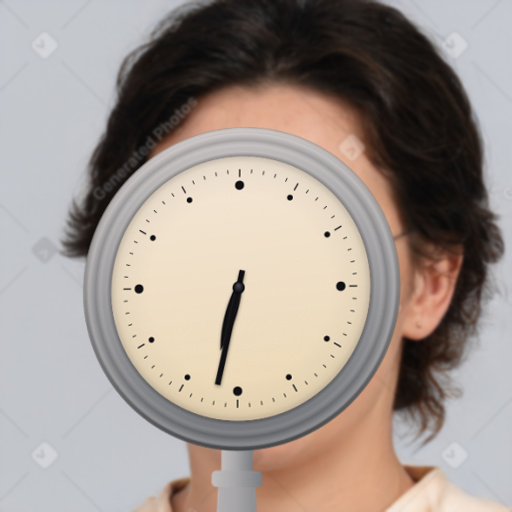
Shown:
6 h 32 min
